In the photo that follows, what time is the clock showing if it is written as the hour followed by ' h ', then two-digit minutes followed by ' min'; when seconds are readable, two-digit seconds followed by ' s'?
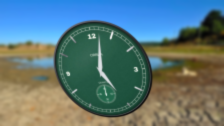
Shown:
5 h 02 min
